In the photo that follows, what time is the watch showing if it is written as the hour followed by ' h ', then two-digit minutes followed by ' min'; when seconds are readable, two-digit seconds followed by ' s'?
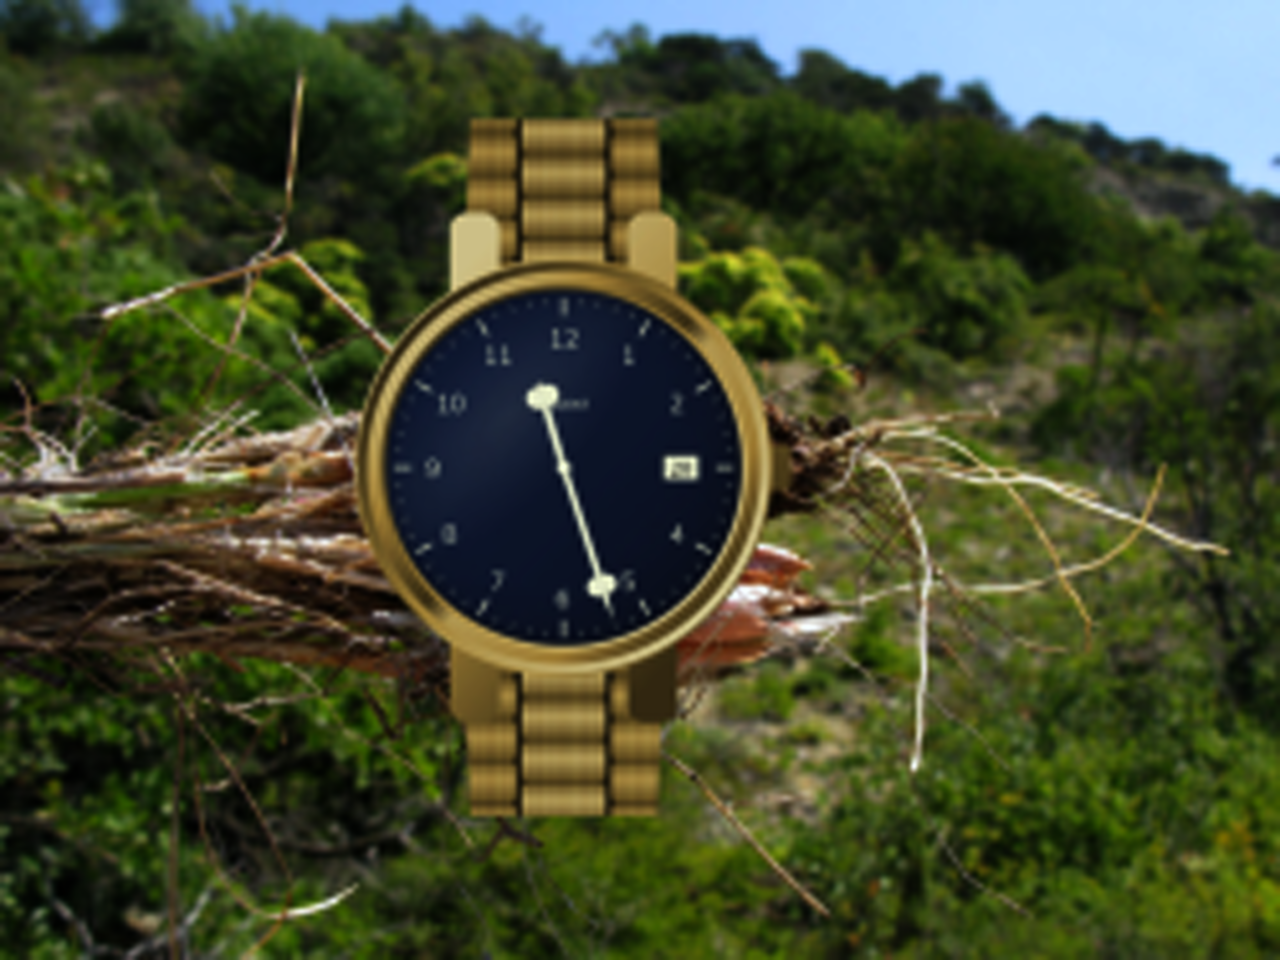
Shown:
11 h 27 min
